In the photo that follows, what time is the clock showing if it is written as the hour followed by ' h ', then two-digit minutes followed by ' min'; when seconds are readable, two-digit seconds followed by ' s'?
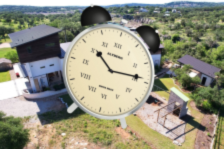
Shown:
10 h 14 min
